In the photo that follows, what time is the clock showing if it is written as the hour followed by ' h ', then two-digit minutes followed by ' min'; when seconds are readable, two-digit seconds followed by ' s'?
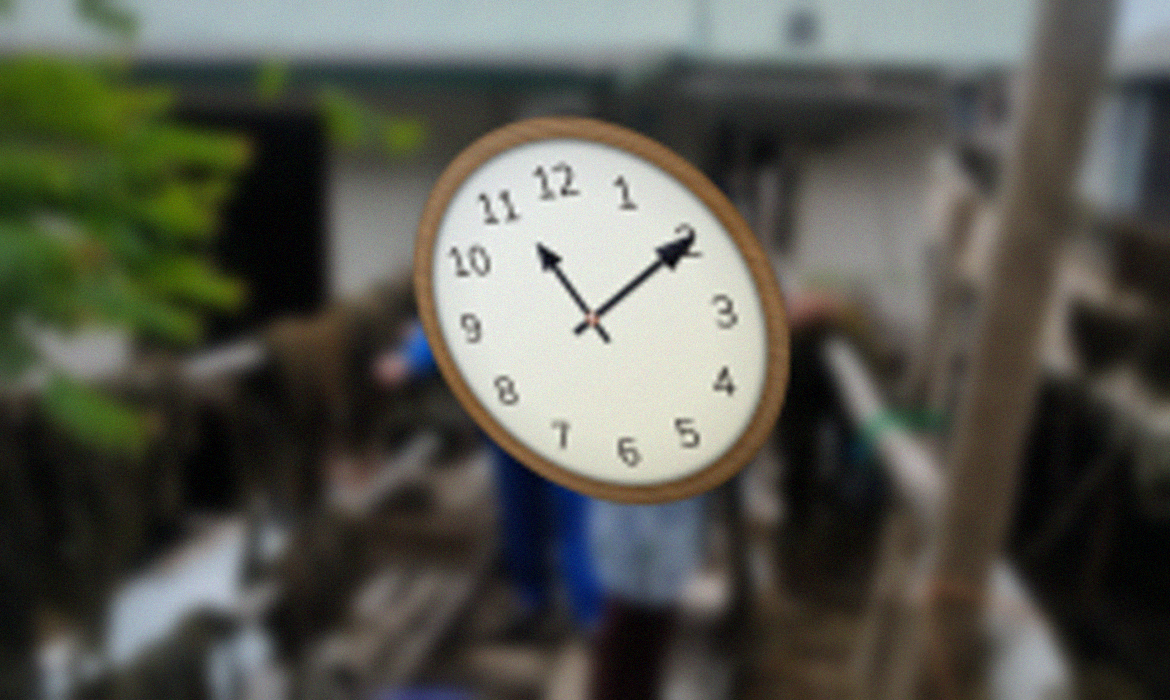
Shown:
11 h 10 min
